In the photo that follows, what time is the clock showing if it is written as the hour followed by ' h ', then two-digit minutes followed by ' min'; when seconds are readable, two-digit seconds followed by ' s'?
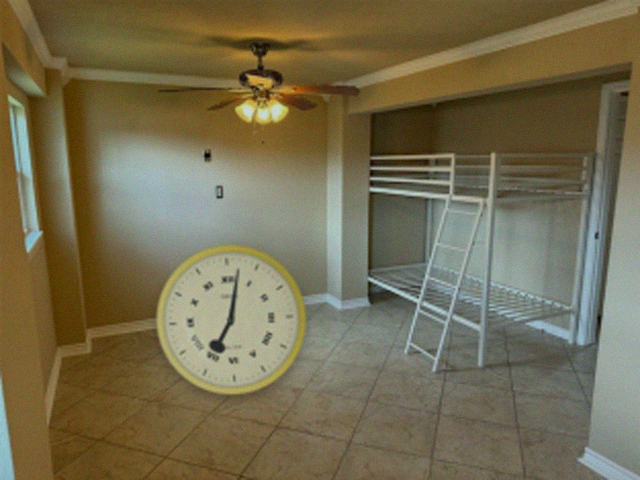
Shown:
7 h 02 min
